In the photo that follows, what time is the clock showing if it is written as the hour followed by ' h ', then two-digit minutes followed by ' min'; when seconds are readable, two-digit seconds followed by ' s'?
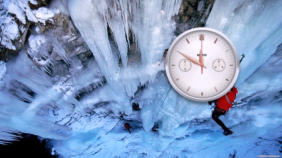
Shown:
11 h 50 min
